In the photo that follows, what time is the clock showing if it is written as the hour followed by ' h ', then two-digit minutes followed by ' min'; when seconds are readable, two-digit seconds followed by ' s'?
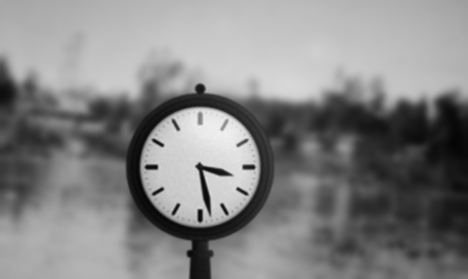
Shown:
3 h 28 min
